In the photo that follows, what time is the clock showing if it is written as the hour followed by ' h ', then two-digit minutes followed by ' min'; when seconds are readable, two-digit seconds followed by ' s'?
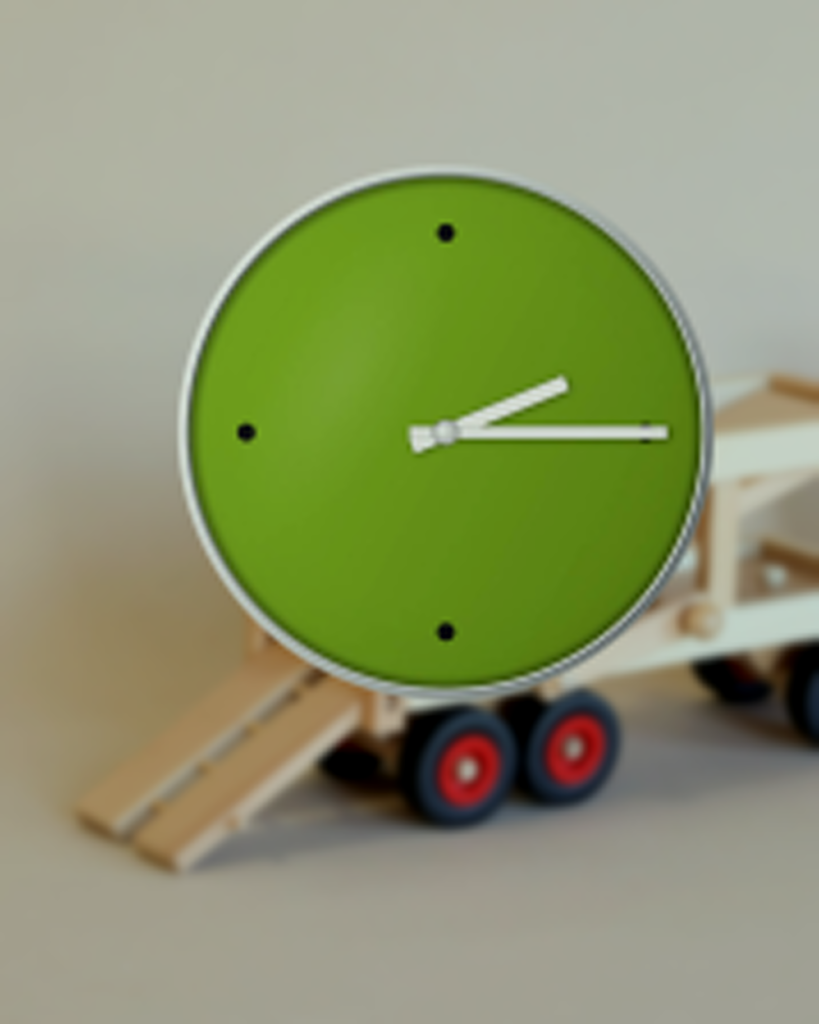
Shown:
2 h 15 min
